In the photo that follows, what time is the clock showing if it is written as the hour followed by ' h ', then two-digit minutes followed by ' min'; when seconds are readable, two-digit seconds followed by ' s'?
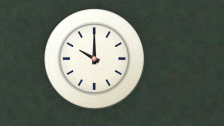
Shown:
10 h 00 min
